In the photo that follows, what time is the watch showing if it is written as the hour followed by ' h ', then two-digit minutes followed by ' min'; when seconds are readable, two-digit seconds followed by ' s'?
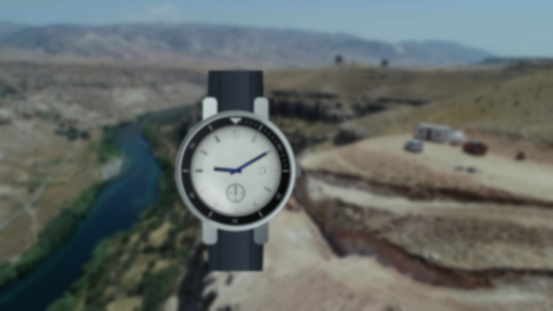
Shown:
9 h 10 min
